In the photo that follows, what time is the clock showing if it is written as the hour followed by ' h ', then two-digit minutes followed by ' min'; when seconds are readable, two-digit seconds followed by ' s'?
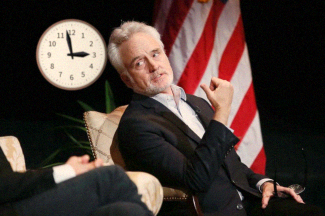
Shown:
2 h 58 min
